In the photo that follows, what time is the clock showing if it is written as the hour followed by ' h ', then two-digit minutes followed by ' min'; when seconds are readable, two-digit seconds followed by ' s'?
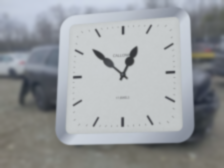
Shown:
12 h 52 min
